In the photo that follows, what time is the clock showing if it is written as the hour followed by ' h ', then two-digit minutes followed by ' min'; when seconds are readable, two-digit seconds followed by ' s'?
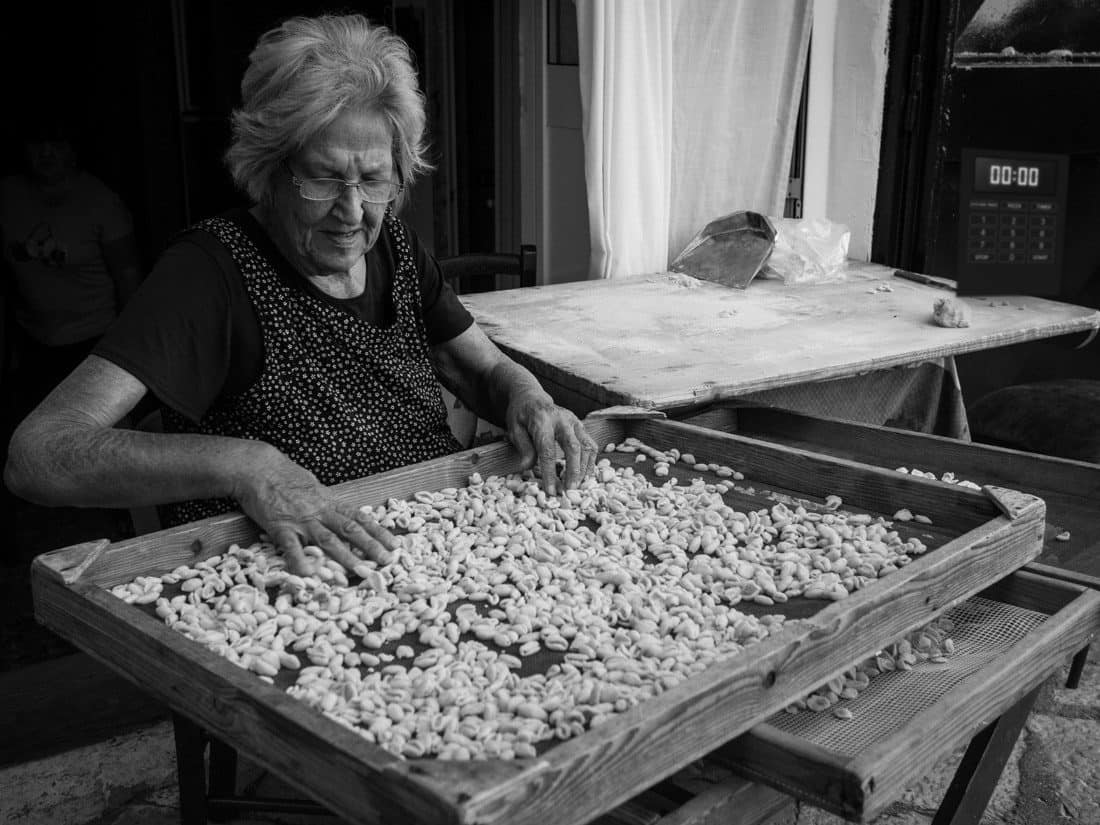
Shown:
0 h 00 min
